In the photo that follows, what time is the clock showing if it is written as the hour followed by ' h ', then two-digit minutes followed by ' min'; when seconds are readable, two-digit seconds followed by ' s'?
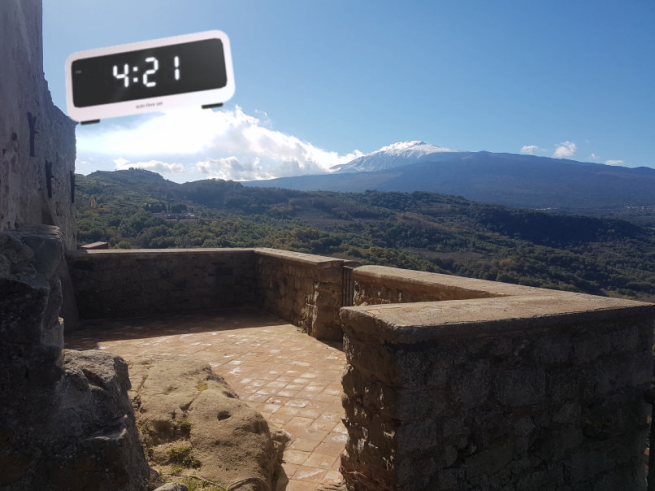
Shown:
4 h 21 min
